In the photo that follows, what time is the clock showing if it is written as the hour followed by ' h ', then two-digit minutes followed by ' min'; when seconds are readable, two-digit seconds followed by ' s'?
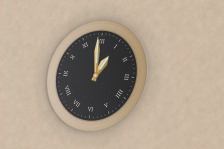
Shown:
12 h 59 min
